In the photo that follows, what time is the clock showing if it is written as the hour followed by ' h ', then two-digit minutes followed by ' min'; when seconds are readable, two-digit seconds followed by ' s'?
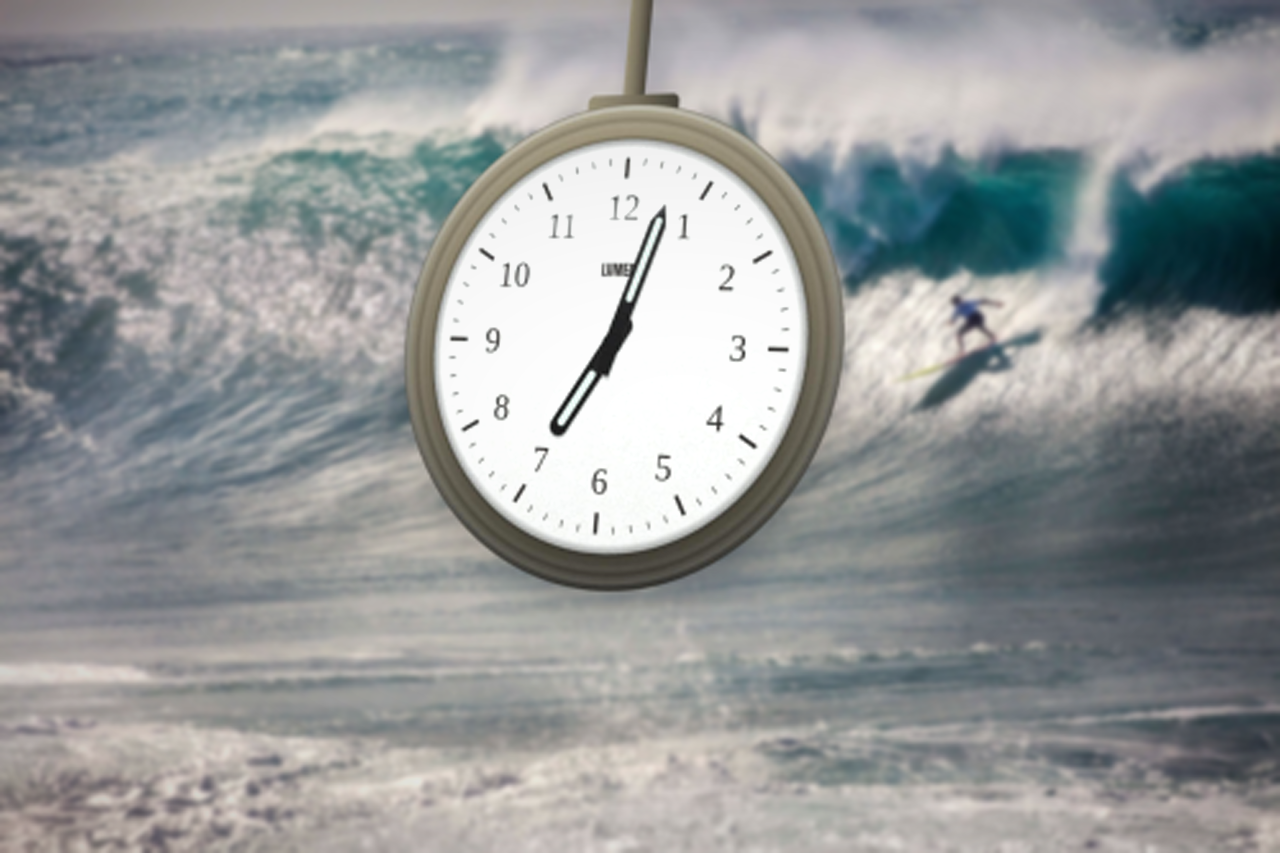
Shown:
7 h 03 min
